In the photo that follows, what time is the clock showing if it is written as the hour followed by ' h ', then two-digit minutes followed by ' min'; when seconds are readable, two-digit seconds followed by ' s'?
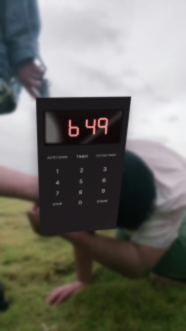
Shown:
6 h 49 min
